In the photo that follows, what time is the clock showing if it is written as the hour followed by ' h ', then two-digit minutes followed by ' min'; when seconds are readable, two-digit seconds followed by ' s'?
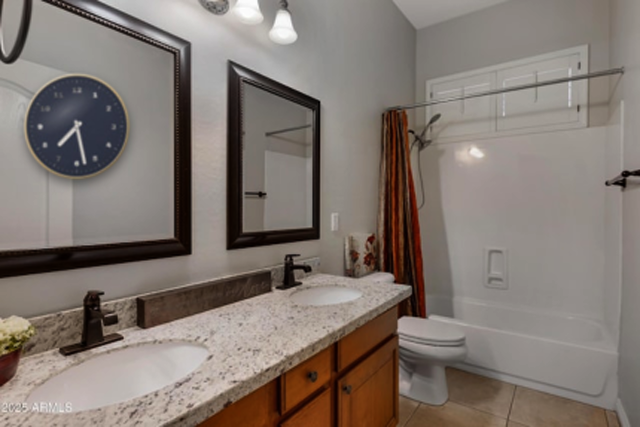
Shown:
7 h 28 min
